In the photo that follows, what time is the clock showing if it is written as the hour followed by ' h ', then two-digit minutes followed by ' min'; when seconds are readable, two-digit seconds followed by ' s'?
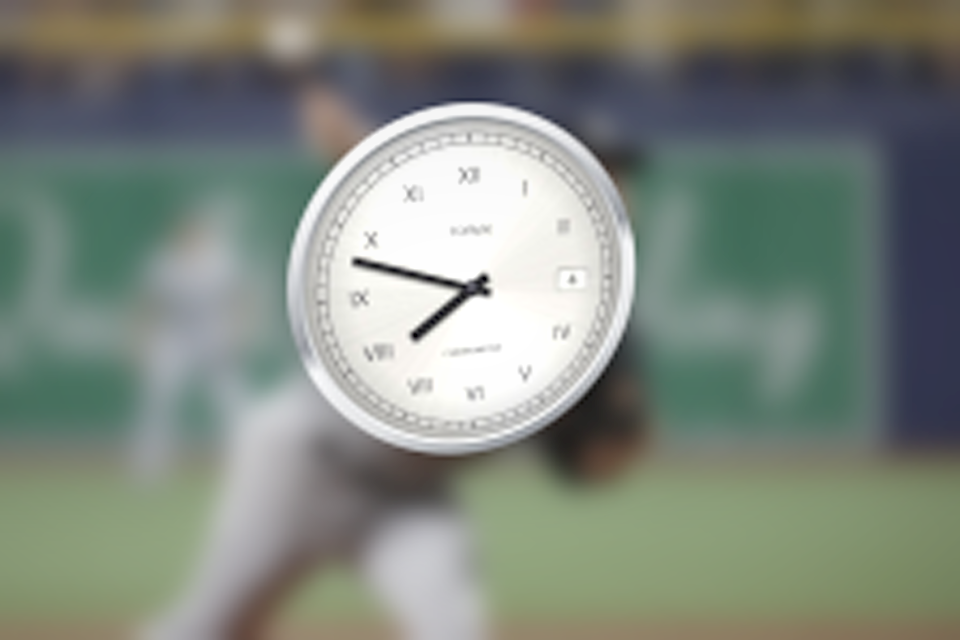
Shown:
7 h 48 min
